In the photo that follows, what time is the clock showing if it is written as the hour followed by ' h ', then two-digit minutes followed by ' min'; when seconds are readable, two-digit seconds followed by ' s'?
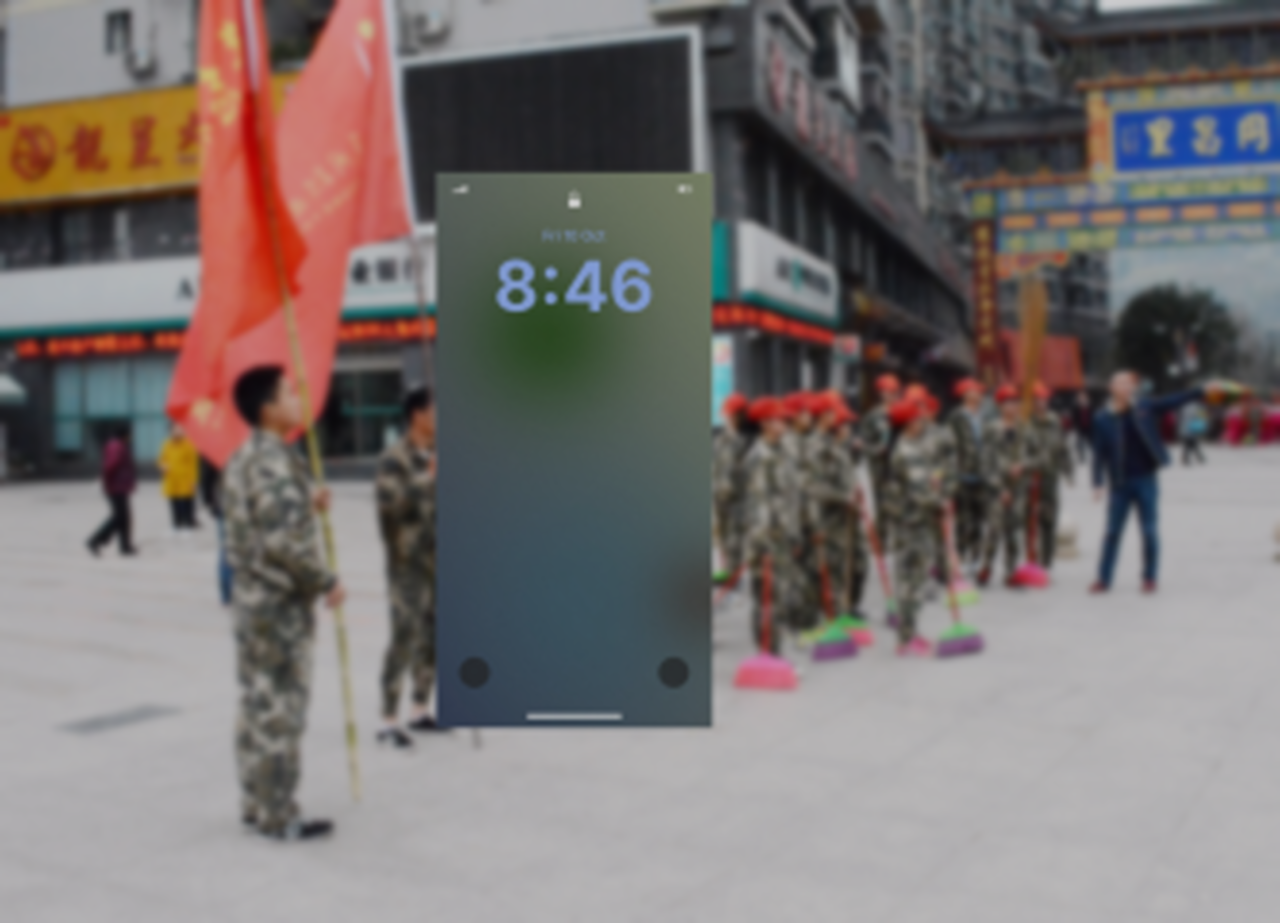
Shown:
8 h 46 min
